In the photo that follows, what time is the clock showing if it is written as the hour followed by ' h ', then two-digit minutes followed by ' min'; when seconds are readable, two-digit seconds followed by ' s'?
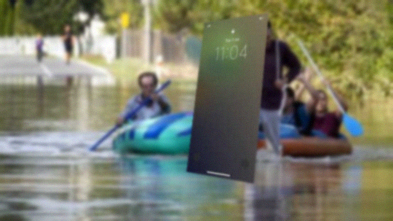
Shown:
11 h 04 min
